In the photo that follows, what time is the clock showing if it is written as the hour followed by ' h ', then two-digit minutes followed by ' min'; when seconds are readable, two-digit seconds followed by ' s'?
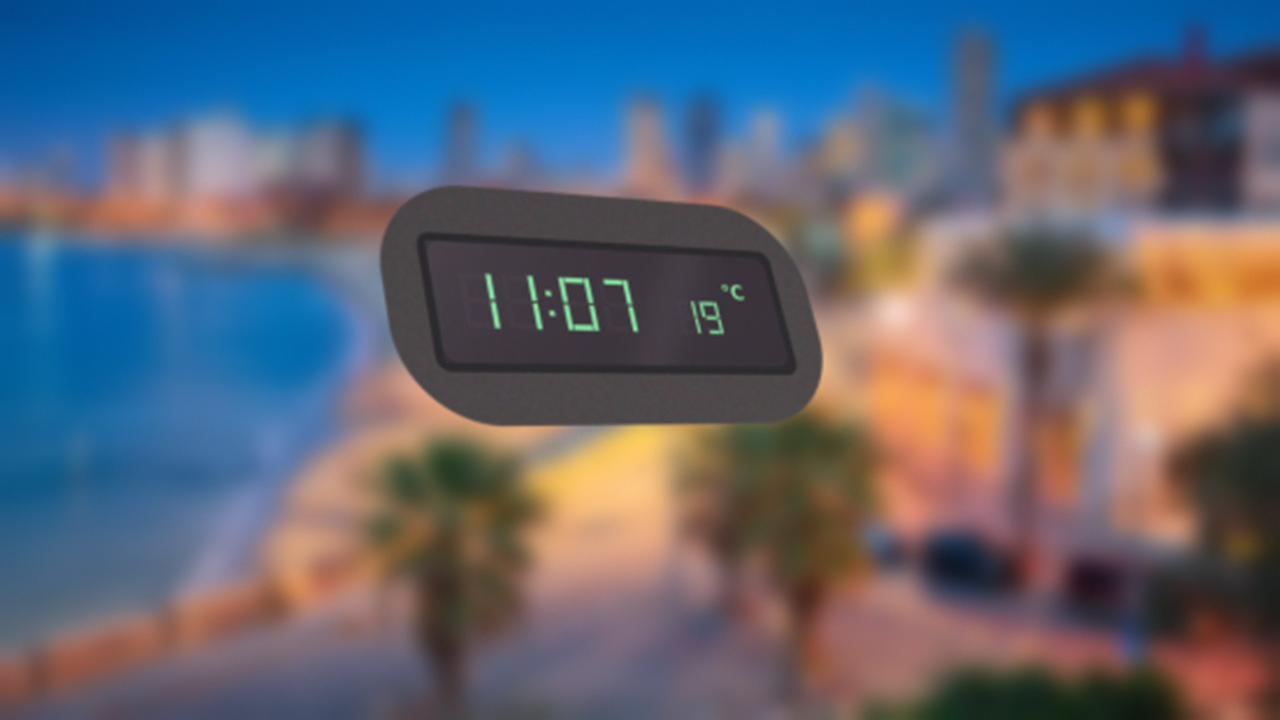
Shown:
11 h 07 min
